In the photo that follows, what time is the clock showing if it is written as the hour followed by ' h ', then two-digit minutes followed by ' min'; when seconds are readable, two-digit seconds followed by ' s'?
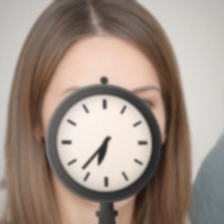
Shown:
6 h 37 min
